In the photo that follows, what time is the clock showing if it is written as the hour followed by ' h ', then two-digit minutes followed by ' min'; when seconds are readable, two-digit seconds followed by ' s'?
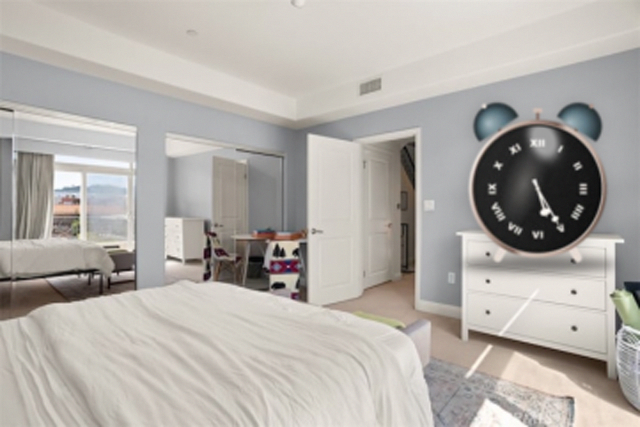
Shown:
5 h 25 min
